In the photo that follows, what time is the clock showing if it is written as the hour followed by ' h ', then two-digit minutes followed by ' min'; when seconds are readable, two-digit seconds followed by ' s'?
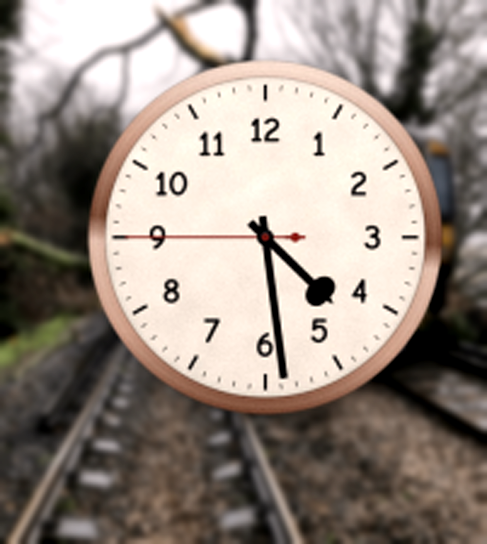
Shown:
4 h 28 min 45 s
